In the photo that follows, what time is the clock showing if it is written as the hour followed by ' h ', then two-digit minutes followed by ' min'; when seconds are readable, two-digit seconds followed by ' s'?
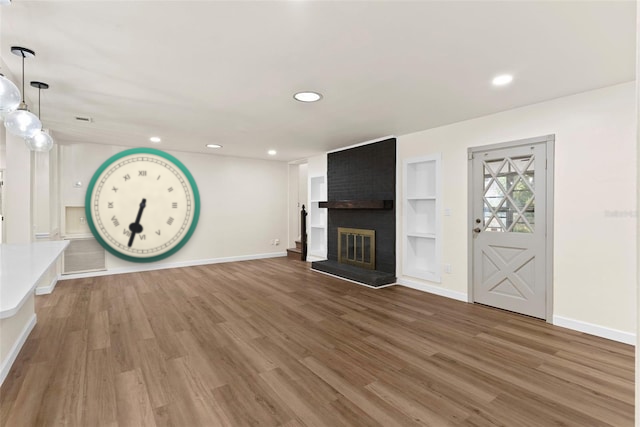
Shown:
6 h 33 min
